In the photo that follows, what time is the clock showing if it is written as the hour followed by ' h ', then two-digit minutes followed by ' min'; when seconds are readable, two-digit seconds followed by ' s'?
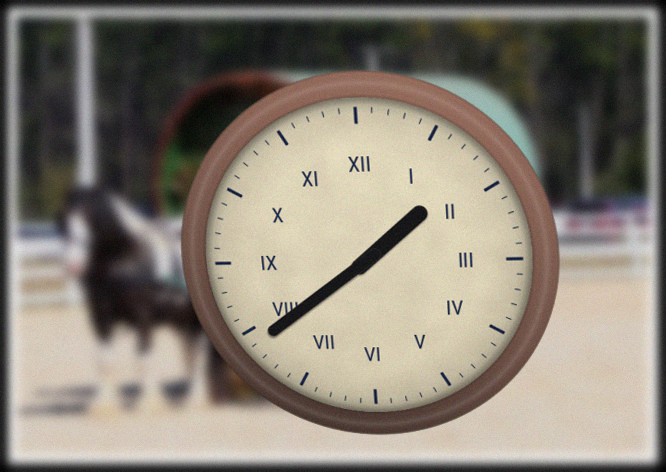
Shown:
1 h 39 min
